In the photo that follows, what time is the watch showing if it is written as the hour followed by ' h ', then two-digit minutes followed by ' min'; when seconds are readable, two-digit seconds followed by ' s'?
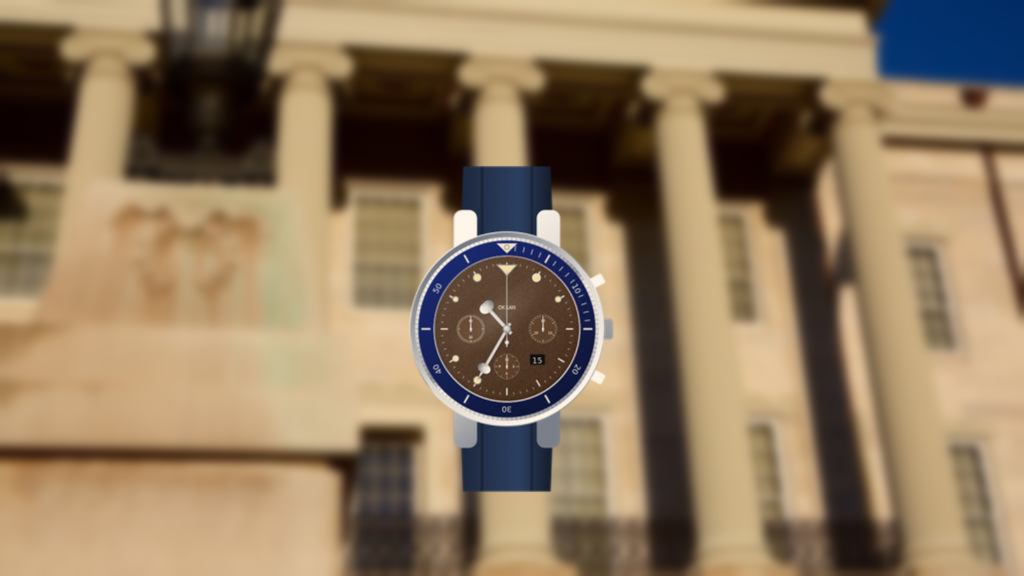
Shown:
10 h 35 min
